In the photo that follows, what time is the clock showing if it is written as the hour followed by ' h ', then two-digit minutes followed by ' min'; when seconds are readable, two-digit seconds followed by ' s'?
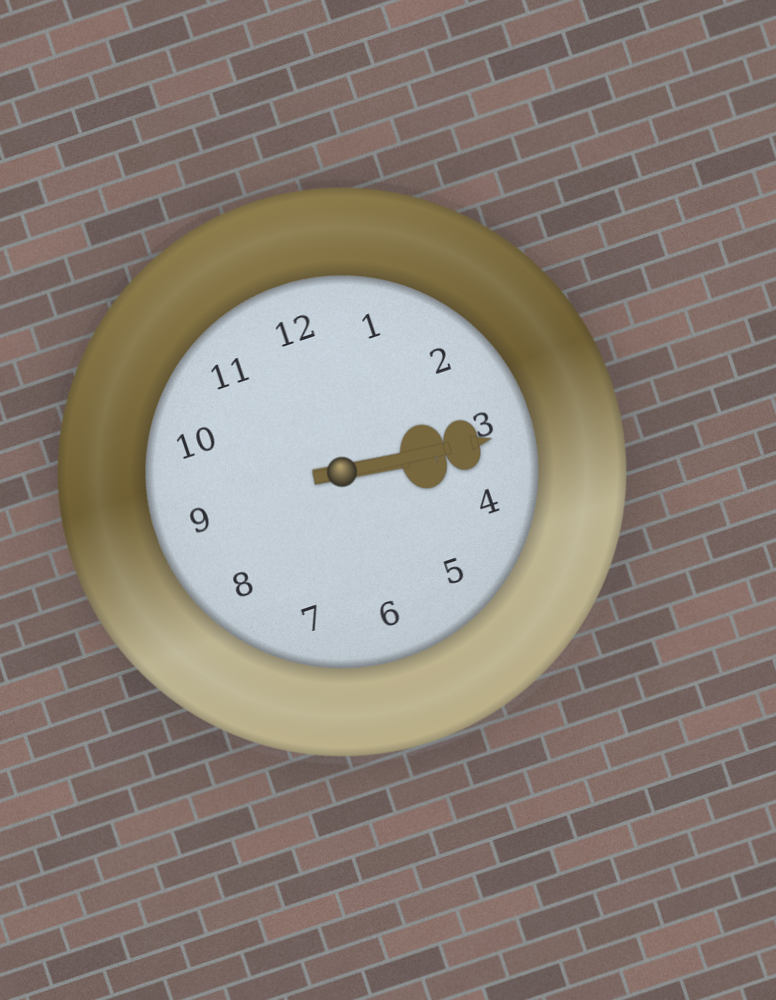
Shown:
3 h 16 min
